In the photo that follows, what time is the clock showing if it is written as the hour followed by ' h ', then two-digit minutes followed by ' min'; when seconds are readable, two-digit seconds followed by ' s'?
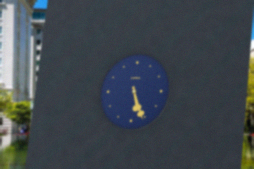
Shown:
5 h 26 min
